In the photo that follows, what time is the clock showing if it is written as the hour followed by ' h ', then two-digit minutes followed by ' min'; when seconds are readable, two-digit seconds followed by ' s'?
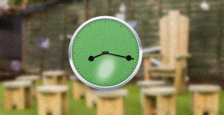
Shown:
8 h 17 min
